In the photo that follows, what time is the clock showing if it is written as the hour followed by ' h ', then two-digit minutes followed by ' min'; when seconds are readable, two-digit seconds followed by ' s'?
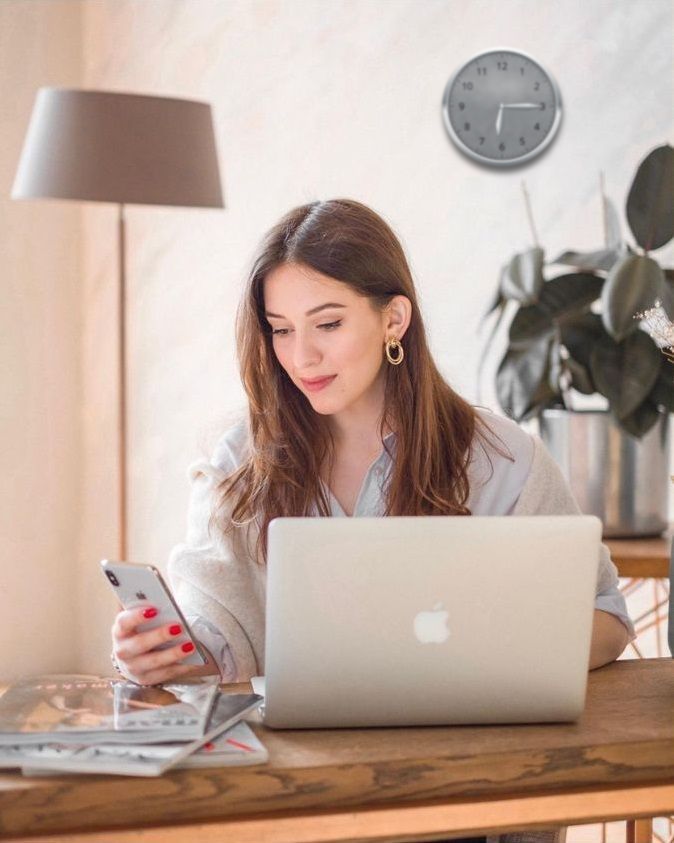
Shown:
6 h 15 min
